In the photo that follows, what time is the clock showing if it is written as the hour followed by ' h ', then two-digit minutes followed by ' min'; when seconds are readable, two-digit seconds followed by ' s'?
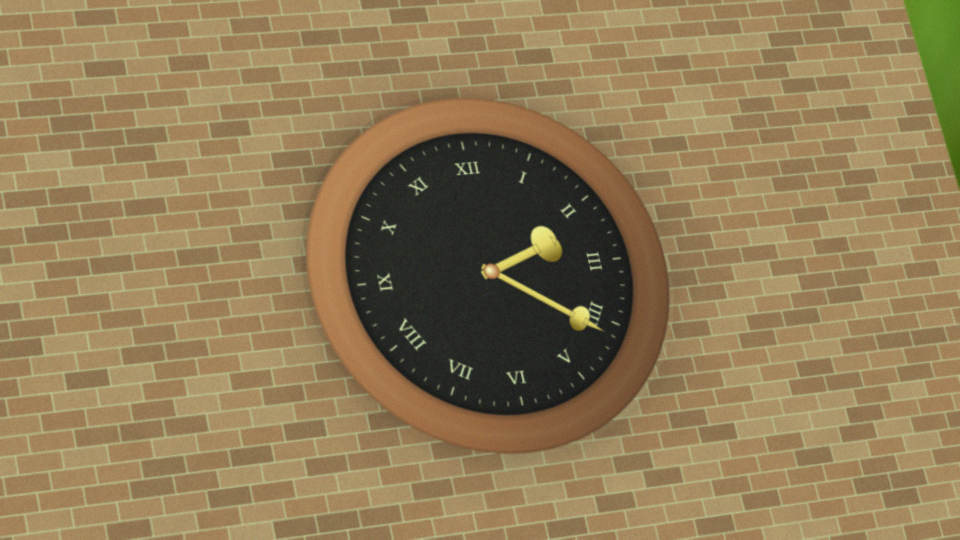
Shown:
2 h 21 min
